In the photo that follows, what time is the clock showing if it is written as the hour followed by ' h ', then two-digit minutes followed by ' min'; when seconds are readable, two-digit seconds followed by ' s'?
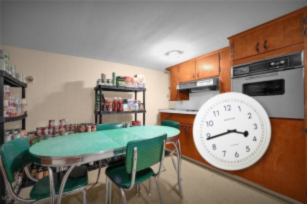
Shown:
3 h 44 min
